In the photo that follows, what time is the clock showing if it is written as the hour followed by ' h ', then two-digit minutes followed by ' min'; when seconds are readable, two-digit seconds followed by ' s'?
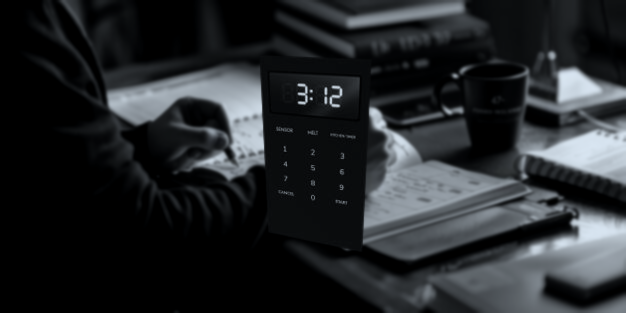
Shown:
3 h 12 min
